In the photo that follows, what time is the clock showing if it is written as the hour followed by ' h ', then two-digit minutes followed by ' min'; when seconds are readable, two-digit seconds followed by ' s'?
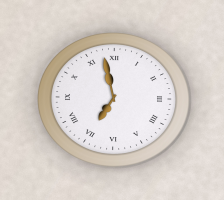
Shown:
6 h 58 min
